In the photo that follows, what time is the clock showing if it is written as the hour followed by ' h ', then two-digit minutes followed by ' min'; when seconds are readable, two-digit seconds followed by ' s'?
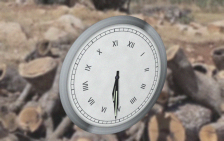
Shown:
5 h 26 min
